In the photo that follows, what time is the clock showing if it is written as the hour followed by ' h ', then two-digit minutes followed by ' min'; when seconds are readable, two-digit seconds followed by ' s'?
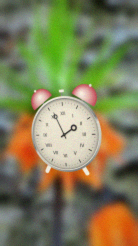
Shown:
1 h 56 min
